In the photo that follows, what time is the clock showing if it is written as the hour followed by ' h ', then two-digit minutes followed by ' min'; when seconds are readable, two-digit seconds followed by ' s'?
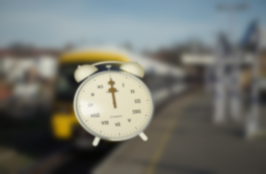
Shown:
12 h 00 min
